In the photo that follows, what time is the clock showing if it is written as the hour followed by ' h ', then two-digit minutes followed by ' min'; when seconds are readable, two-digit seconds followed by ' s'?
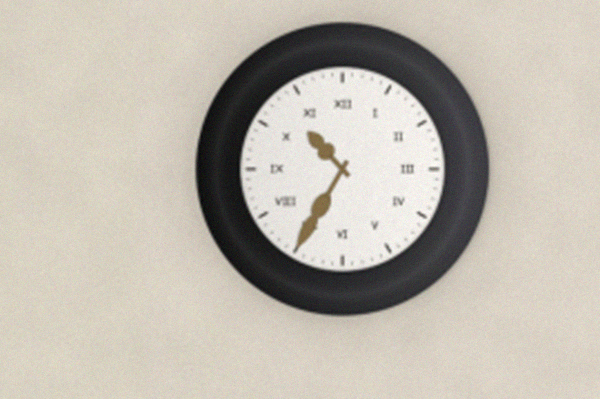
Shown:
10 h 35 min
